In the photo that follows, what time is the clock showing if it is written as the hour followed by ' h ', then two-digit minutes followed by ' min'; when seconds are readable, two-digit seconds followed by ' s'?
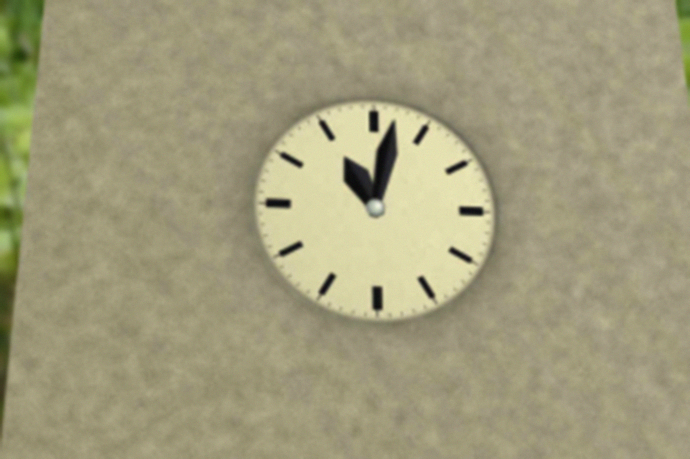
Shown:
11 h 02 min
